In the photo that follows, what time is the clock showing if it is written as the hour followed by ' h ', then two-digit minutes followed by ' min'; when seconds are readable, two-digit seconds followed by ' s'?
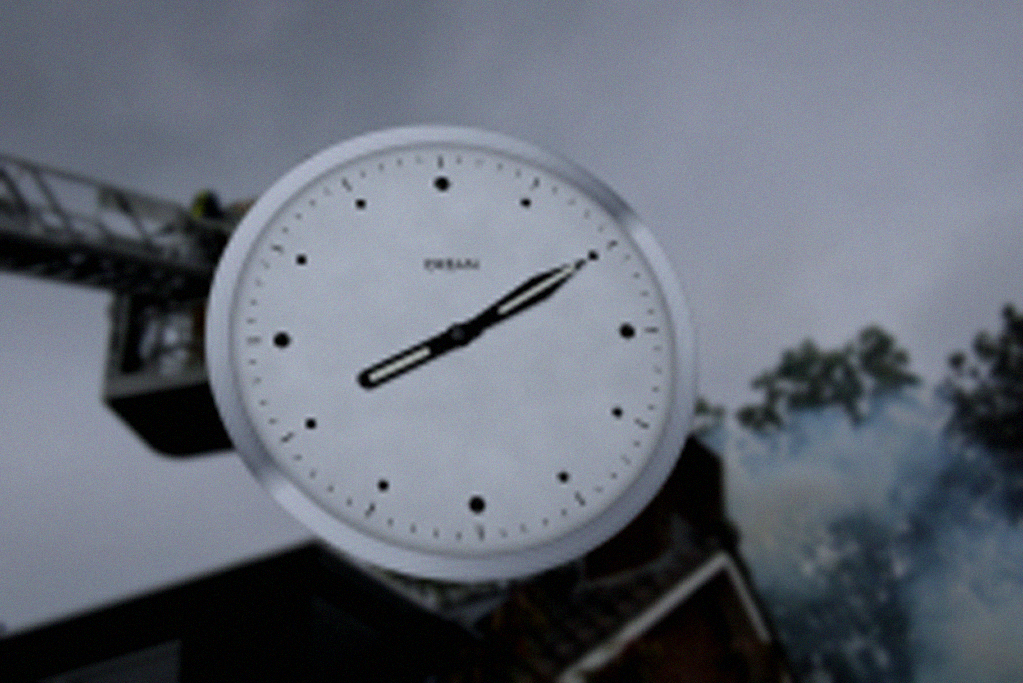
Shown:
8 h 10 min
